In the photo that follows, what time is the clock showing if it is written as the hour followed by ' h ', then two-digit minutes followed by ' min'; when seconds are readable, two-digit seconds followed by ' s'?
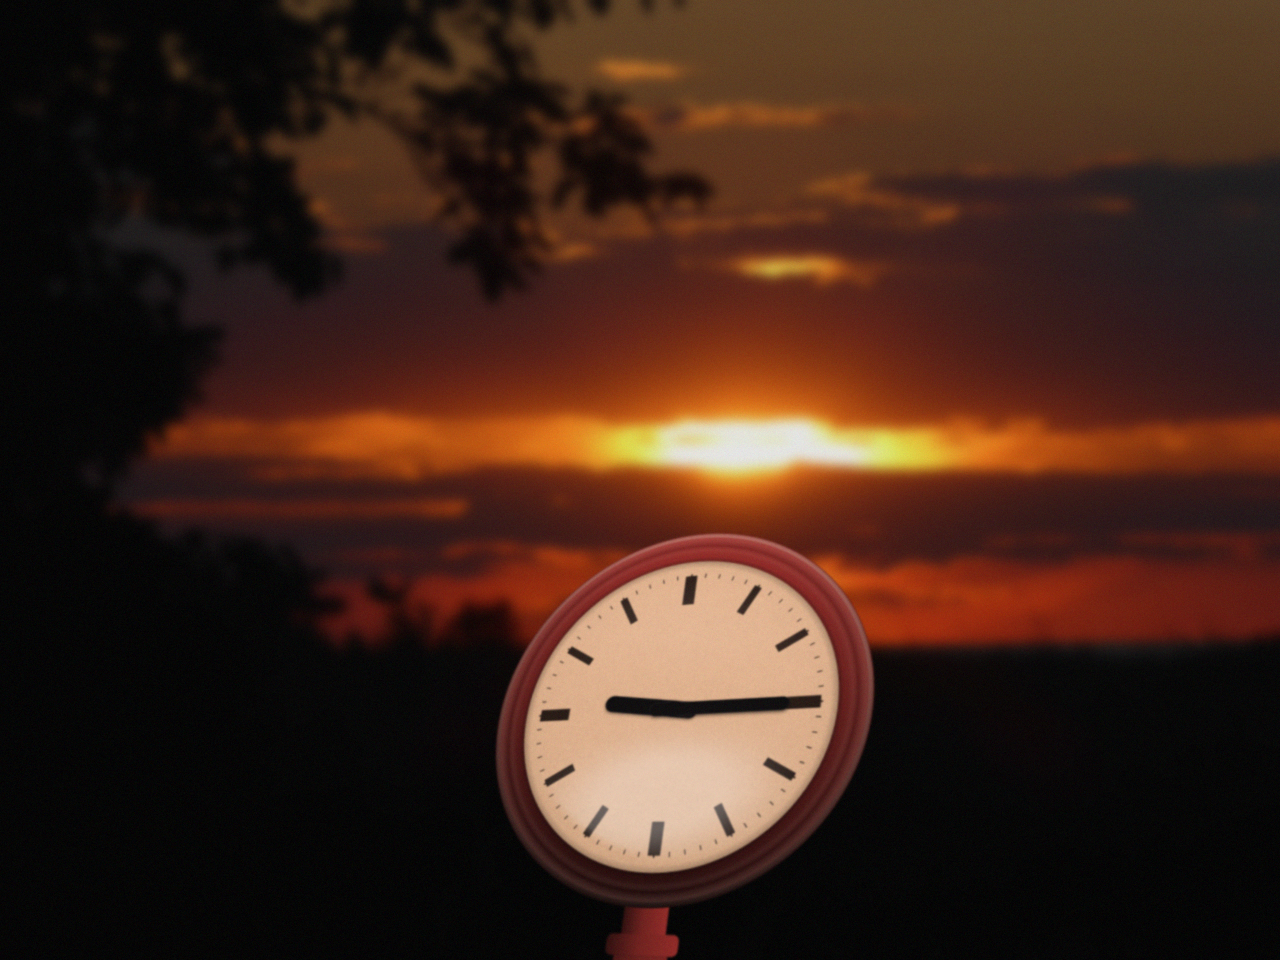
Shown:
9 h 15 min
